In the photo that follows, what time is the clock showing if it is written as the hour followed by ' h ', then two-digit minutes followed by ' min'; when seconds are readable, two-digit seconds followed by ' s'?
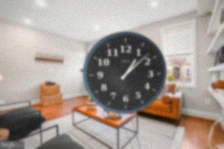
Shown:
1 h 08 min
